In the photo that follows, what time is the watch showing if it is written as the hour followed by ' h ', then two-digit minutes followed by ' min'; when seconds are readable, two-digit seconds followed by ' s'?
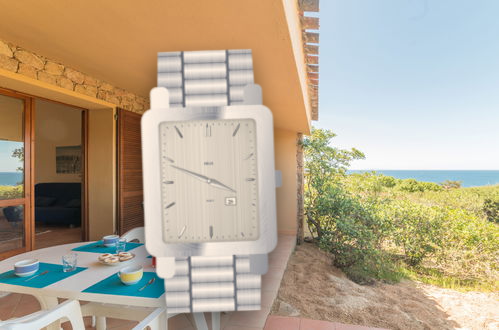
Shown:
3 h 49 min
